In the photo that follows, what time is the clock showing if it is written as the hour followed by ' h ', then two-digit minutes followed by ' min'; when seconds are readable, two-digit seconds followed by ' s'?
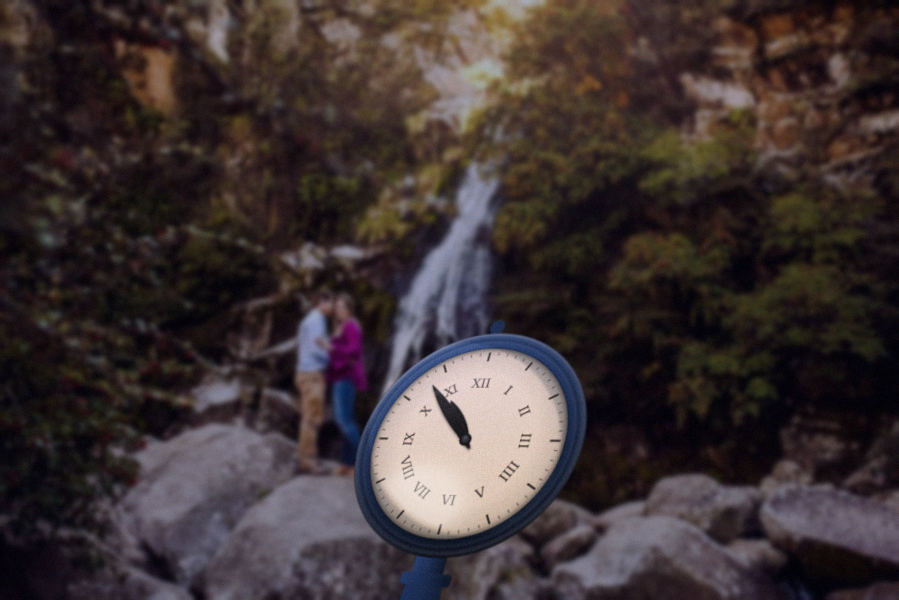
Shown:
10 h 53 min
